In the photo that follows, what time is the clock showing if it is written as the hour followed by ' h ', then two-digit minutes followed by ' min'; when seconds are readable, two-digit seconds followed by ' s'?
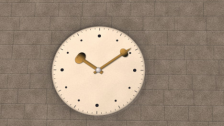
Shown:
10 h 09 min
